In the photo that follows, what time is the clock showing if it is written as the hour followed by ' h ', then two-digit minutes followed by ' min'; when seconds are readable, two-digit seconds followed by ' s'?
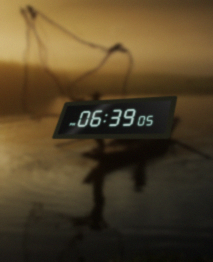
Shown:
6 h 39 min 05 s
